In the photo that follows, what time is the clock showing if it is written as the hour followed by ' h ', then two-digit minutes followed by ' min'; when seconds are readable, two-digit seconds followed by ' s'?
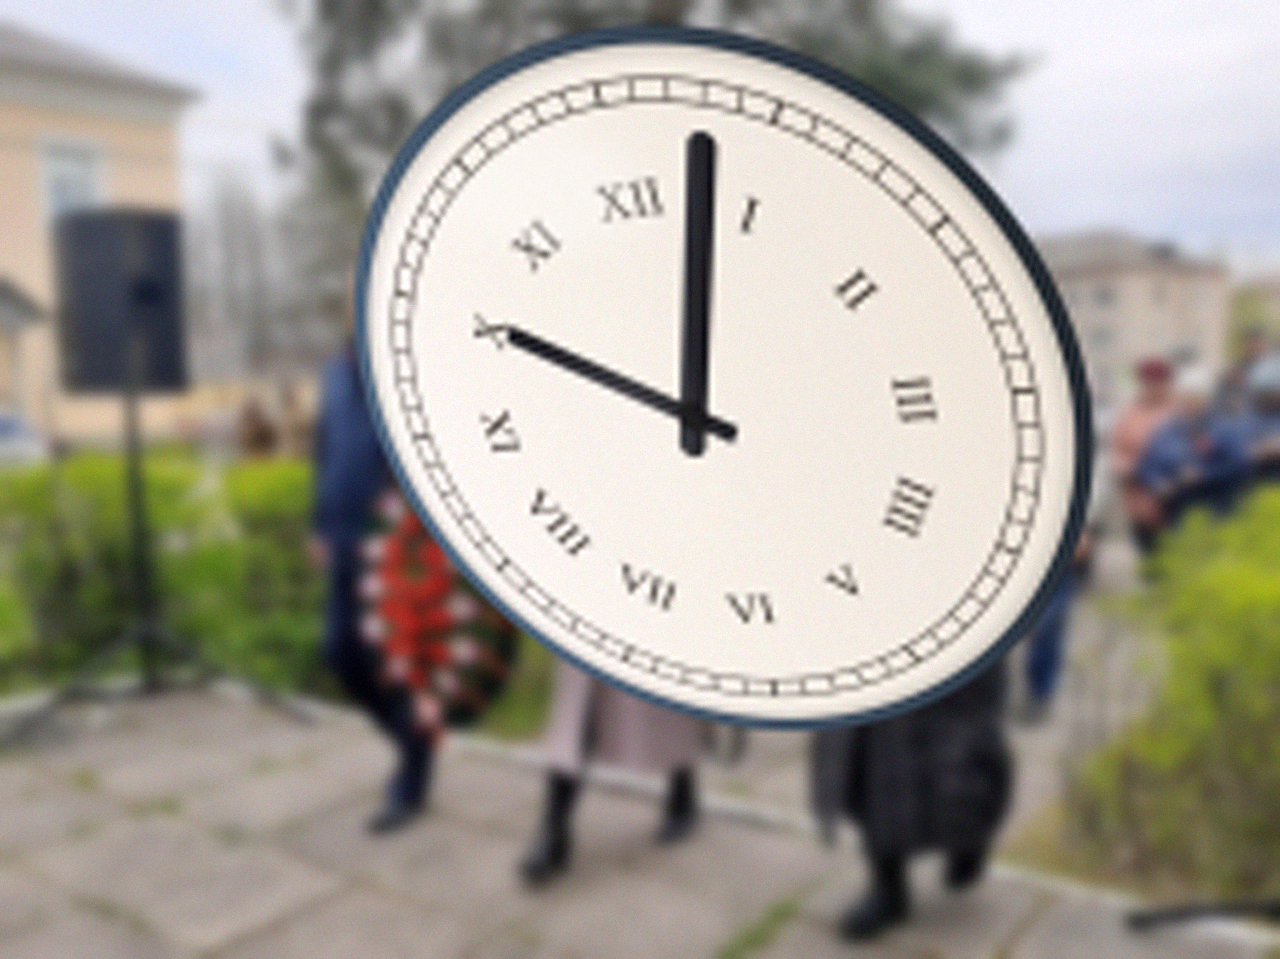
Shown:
10 h 03 min
